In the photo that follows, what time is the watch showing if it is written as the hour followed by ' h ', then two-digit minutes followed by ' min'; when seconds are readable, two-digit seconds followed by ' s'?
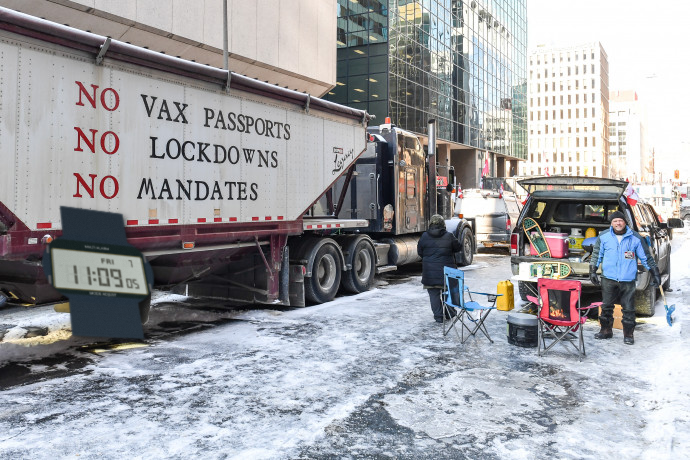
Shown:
11 h 09 min 05 s
